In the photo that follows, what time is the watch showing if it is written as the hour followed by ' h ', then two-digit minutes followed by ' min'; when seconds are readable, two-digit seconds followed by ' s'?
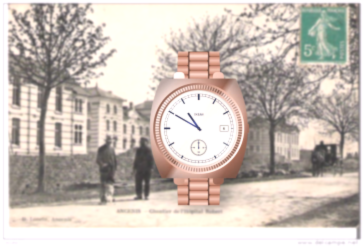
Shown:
10 h 50 min
